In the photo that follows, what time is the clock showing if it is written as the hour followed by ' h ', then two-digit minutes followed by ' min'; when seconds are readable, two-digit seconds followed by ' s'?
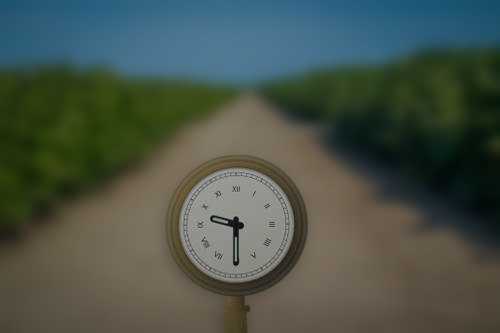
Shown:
9 h 30 min
